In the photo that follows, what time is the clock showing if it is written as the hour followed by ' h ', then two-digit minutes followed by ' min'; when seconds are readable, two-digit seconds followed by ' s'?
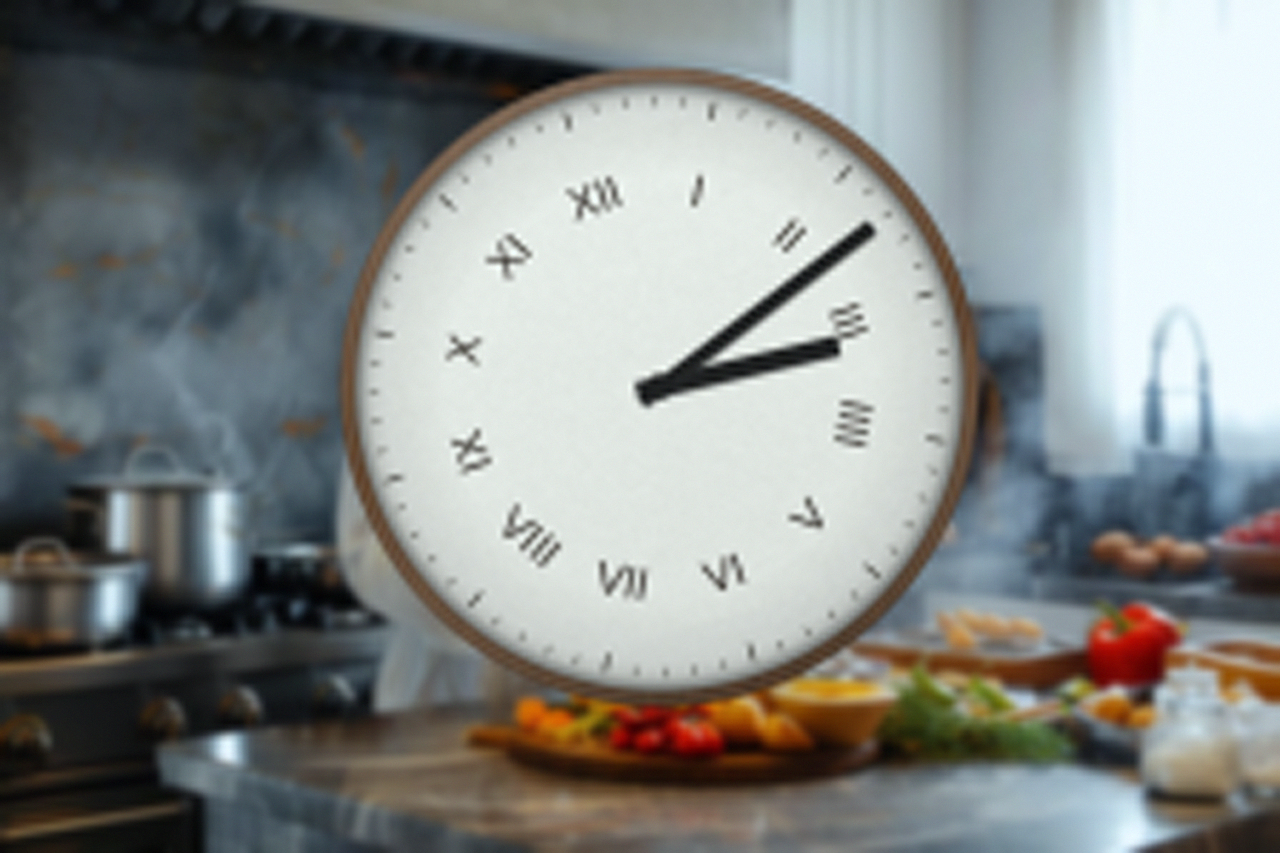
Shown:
3 h 12 min
